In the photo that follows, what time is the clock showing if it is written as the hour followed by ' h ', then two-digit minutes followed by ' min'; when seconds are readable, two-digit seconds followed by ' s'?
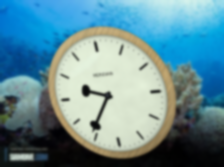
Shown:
9 h 36 min
